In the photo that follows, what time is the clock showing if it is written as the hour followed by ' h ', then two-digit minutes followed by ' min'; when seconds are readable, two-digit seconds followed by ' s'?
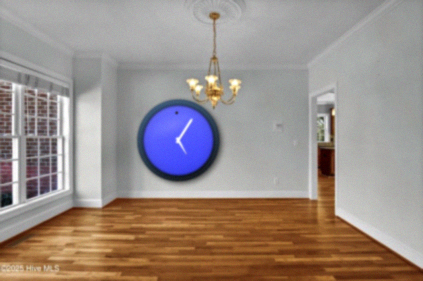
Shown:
5 h 06 min
